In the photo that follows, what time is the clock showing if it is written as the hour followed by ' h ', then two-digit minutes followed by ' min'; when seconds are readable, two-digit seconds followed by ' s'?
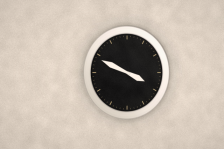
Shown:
3 h 49 min
